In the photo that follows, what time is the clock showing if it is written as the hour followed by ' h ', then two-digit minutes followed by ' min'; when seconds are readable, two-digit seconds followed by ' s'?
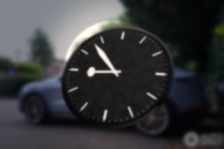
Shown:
8 h 53 min
